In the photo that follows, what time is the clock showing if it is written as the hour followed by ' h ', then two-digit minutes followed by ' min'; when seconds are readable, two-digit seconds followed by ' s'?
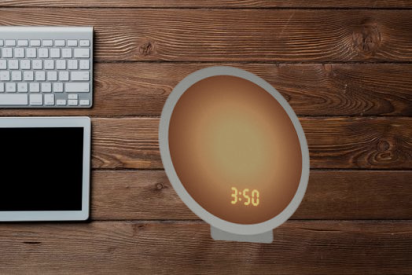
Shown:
3 h 50 min
